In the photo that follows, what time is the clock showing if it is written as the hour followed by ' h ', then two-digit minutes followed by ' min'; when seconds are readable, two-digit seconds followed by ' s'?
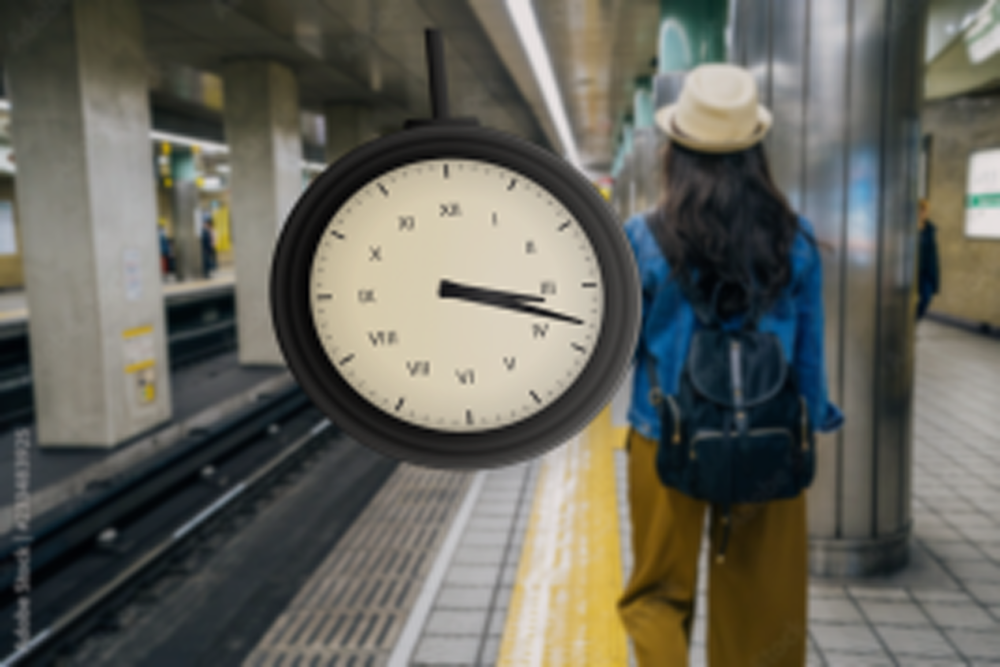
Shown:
3 h 18 min
